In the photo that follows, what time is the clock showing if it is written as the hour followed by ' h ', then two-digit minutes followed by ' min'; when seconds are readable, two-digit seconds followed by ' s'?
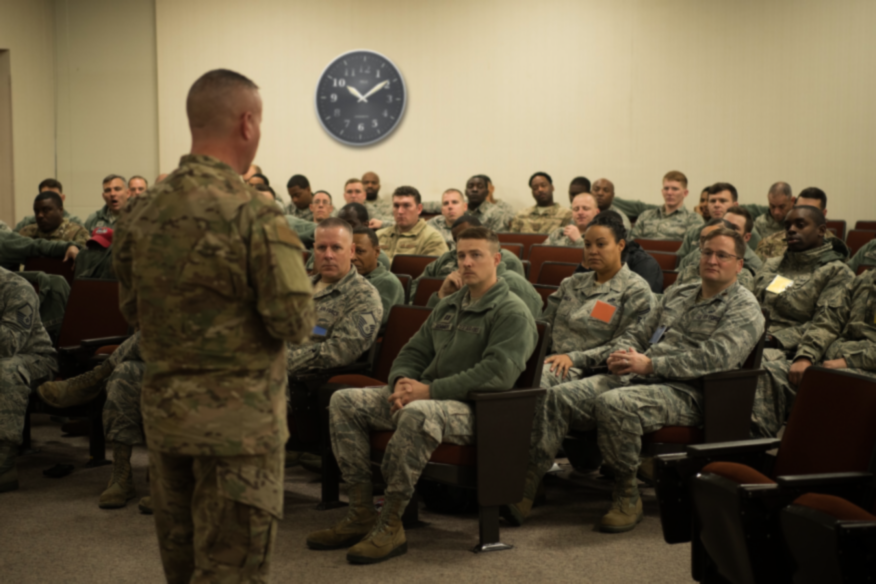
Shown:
10 h 09 min
